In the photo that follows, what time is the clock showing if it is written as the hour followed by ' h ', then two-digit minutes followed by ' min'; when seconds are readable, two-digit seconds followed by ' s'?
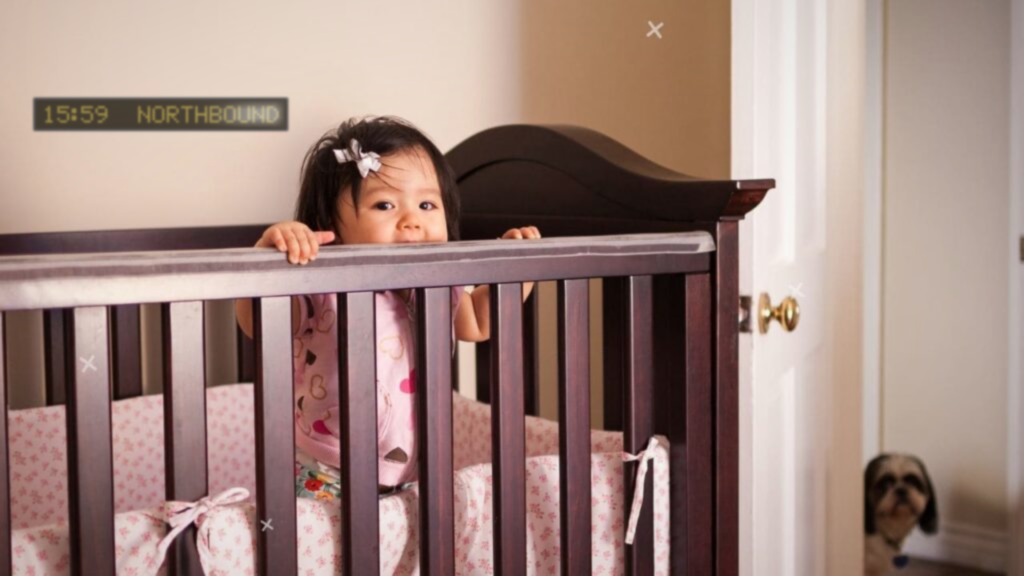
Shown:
15 h 59 min
